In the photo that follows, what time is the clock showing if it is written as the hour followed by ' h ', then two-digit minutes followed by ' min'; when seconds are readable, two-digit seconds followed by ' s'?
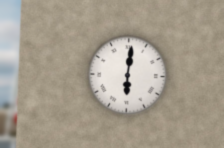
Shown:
6 h 01 min
